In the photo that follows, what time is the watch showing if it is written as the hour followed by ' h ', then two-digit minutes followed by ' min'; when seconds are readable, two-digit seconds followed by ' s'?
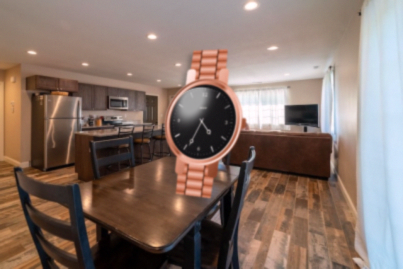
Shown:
4 h 34 min
